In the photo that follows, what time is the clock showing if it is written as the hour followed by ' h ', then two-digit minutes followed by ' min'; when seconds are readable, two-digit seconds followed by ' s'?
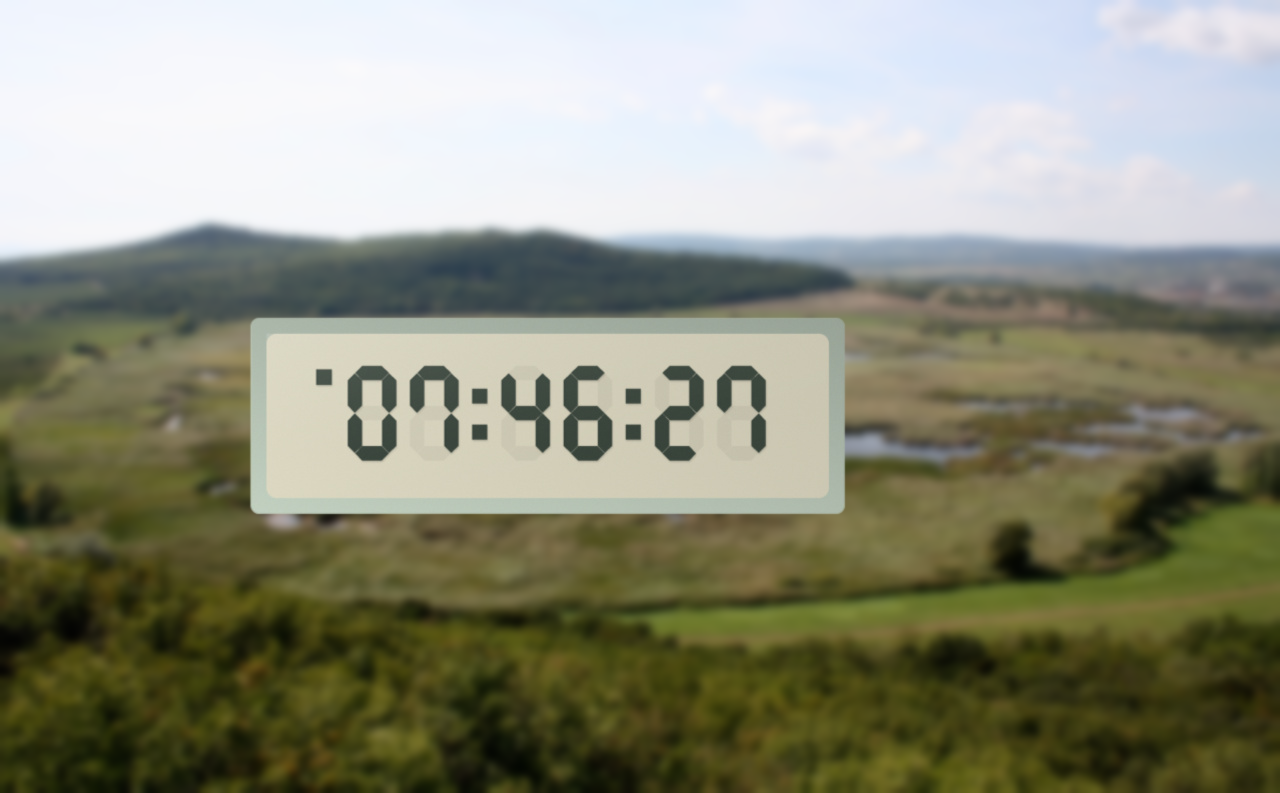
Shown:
7 h 46 min 27 s
